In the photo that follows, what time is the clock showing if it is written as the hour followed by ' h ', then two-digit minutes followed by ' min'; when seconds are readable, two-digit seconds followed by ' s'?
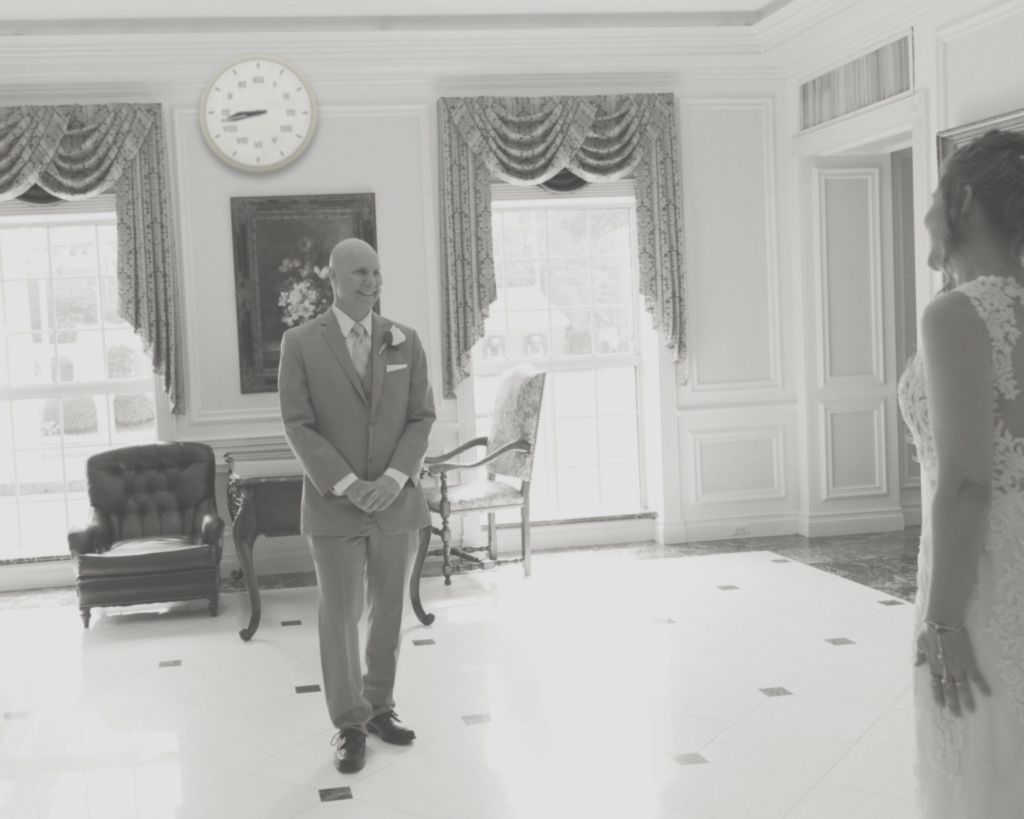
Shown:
8 h 43 min
